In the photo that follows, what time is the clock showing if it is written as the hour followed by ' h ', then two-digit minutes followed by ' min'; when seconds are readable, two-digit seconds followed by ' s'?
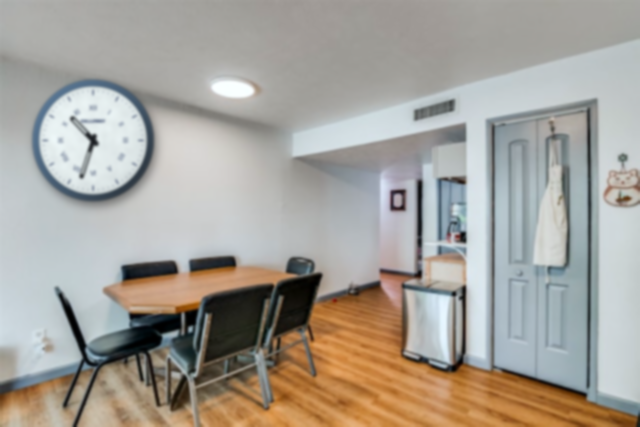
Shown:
10 h 33 min
